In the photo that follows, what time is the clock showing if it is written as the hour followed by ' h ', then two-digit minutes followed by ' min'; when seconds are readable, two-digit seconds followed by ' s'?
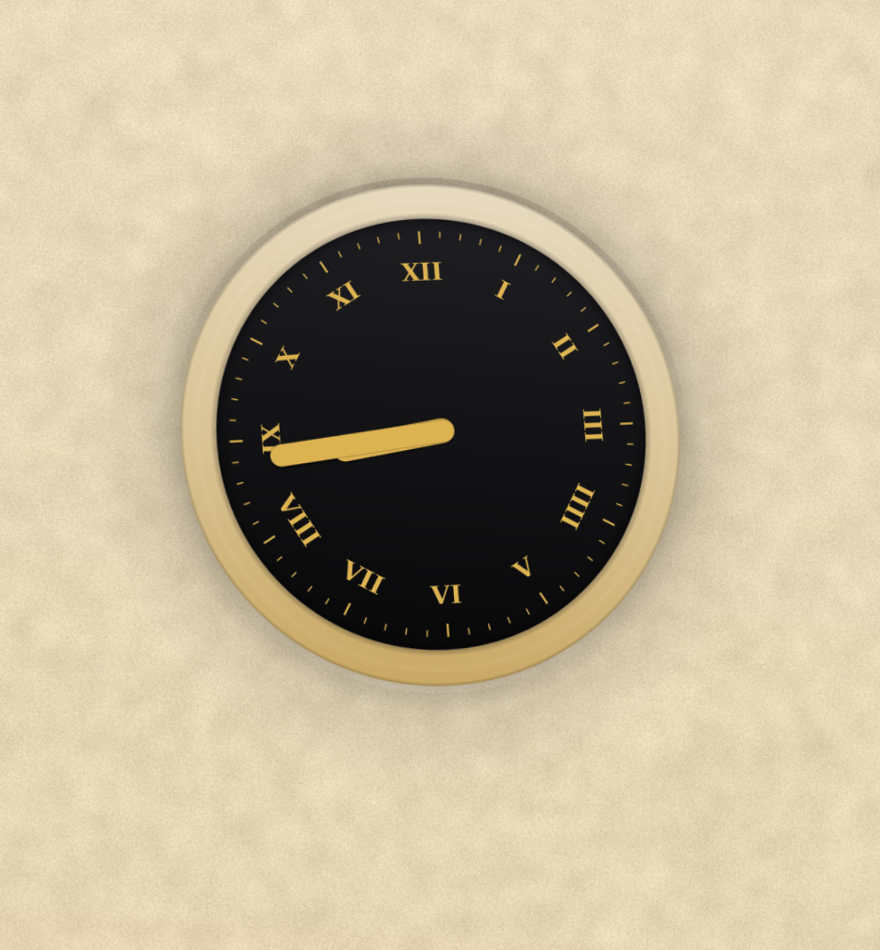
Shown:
8 h 44 min
